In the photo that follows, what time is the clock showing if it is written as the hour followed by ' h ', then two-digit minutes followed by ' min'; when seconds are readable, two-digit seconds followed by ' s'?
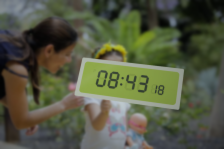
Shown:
8 h 43 min 18 s
